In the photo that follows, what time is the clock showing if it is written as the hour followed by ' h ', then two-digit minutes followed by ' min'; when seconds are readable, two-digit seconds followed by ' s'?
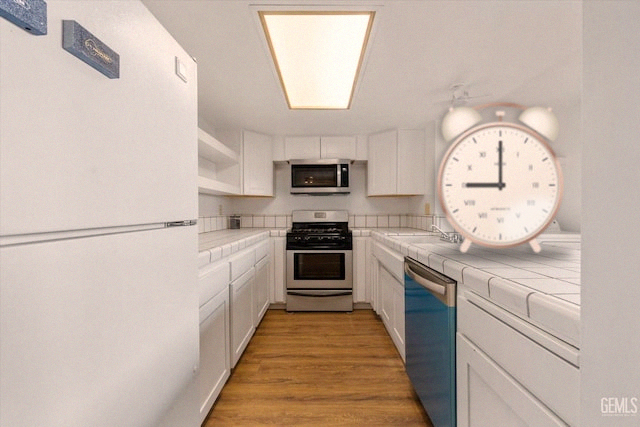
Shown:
9 h 00 min
